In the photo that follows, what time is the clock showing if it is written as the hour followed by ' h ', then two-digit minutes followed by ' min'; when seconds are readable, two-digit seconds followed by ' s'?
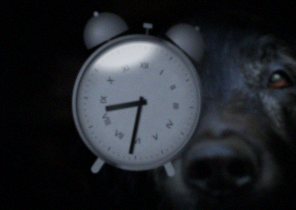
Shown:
8 h 31 min
